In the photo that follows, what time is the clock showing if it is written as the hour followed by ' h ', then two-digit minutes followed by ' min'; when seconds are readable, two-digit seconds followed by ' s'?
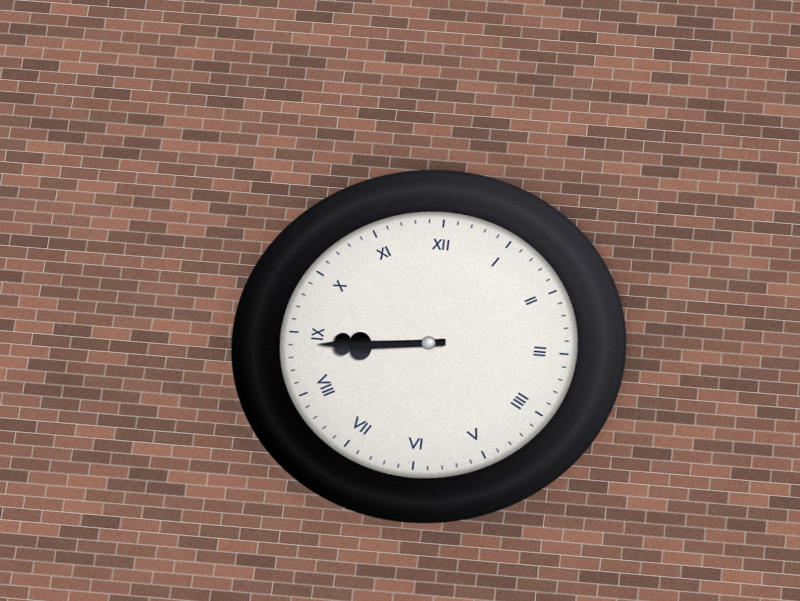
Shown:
8 h 44 min
